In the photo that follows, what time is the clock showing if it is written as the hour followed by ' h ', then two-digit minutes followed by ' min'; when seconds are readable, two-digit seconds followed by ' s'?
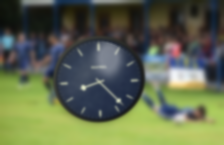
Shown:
8 h 23 min
